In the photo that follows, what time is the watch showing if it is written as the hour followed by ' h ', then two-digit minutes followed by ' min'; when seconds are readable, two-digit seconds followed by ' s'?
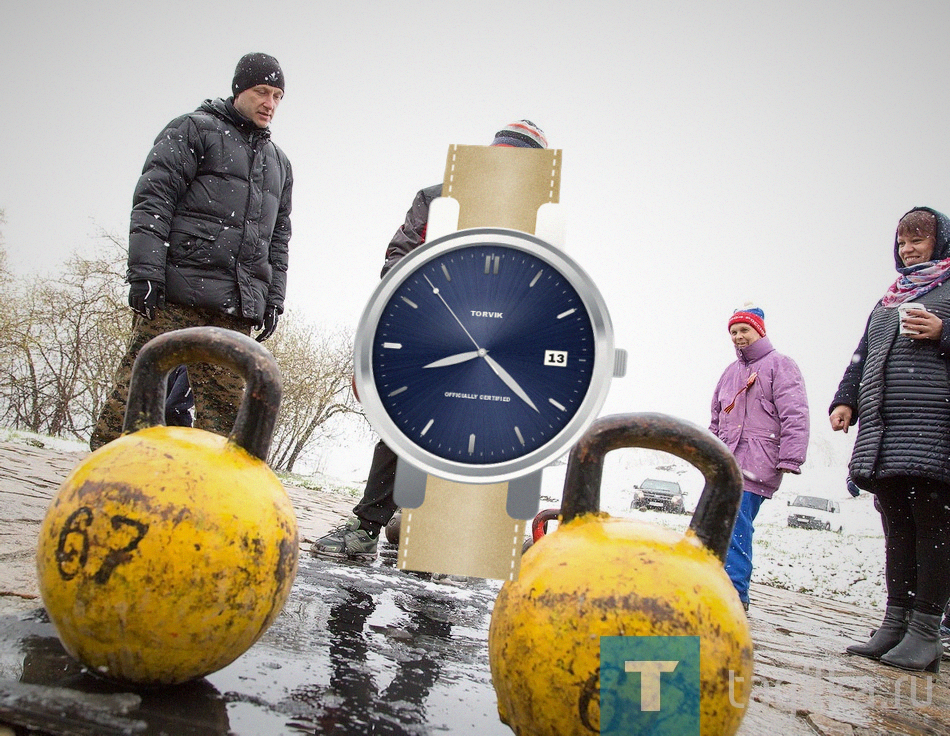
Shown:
8 h 21 min 53 s
